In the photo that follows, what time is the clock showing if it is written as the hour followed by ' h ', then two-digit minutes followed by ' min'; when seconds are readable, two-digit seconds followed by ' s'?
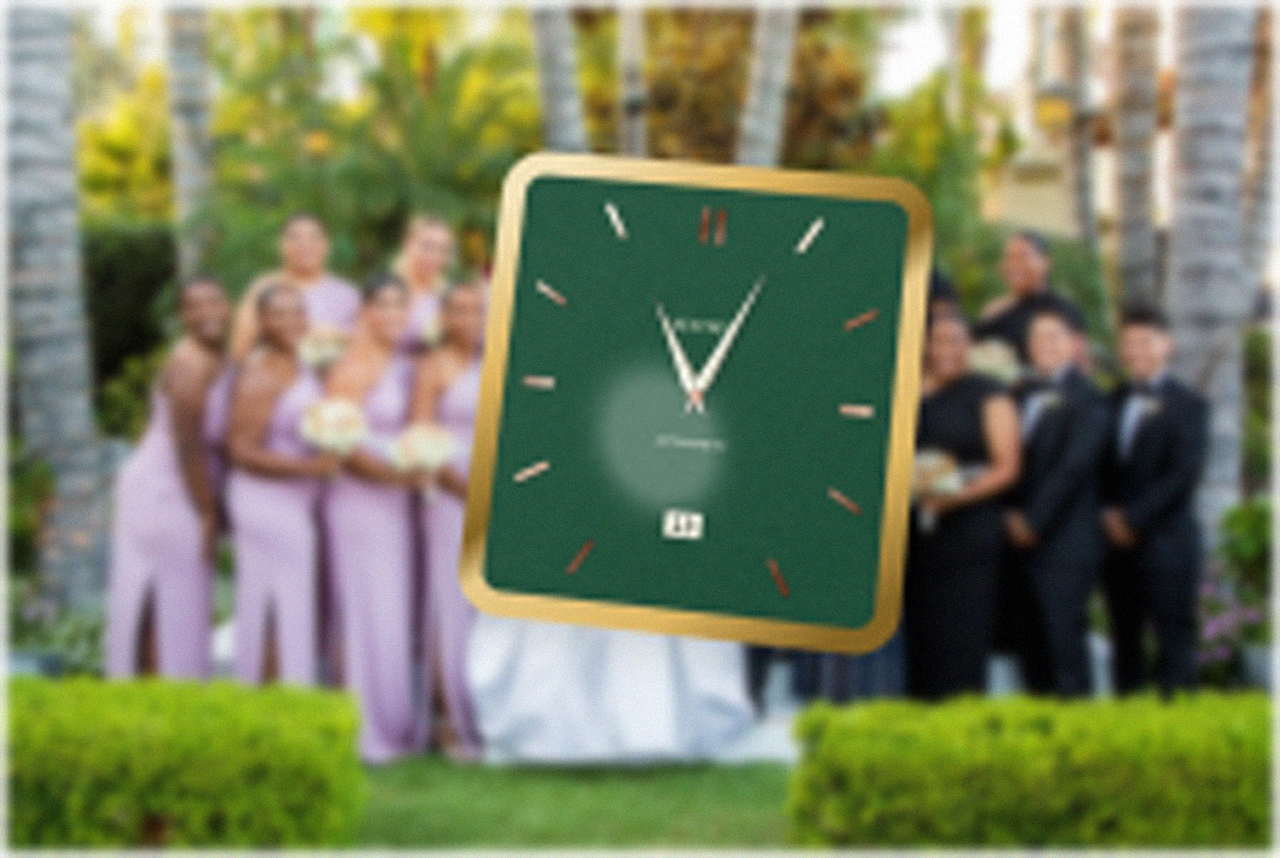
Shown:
11 h 04 min
